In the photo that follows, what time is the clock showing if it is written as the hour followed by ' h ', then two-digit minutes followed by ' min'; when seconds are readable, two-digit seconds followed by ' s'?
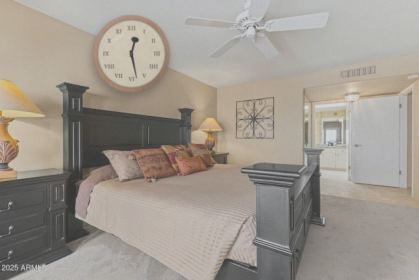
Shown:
12 h 28 min
